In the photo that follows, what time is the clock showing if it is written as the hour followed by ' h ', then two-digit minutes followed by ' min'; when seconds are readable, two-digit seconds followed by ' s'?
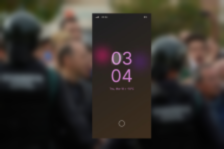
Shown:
3 h 04 min
